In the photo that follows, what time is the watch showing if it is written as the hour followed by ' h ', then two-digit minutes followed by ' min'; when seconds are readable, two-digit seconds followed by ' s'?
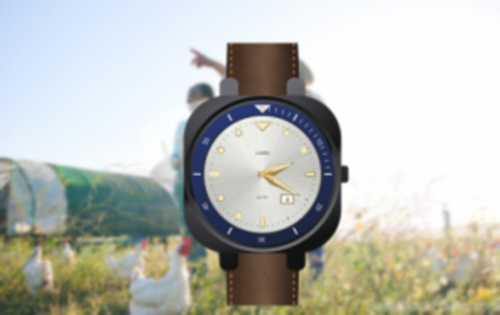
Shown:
2 h 20 min
